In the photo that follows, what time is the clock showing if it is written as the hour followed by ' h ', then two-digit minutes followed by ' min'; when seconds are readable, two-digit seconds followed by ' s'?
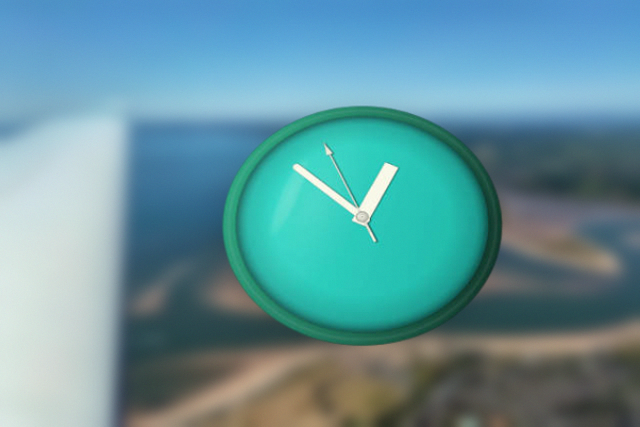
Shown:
12 h 51 min 56 s
